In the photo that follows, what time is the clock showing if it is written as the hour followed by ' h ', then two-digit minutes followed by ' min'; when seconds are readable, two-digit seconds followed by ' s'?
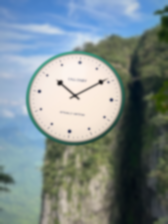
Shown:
10 h 09 min
